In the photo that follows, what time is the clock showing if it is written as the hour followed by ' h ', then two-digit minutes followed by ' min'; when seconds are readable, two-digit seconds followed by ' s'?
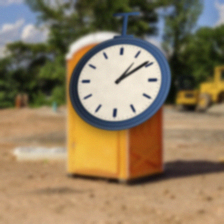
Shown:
1 h 09 min
